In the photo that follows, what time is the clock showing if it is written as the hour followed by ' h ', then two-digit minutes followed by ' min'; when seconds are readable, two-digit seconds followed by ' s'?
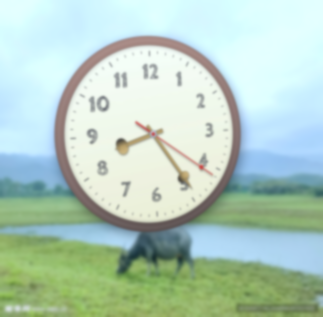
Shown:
8 h 24 min 21 s
